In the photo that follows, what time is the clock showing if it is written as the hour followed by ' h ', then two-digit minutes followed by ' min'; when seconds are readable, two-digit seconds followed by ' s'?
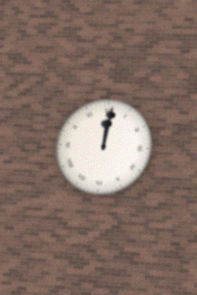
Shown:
12 h 01 min
